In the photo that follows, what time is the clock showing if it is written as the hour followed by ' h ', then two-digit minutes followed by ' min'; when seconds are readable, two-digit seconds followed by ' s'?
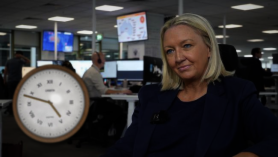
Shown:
4 h 48 min
